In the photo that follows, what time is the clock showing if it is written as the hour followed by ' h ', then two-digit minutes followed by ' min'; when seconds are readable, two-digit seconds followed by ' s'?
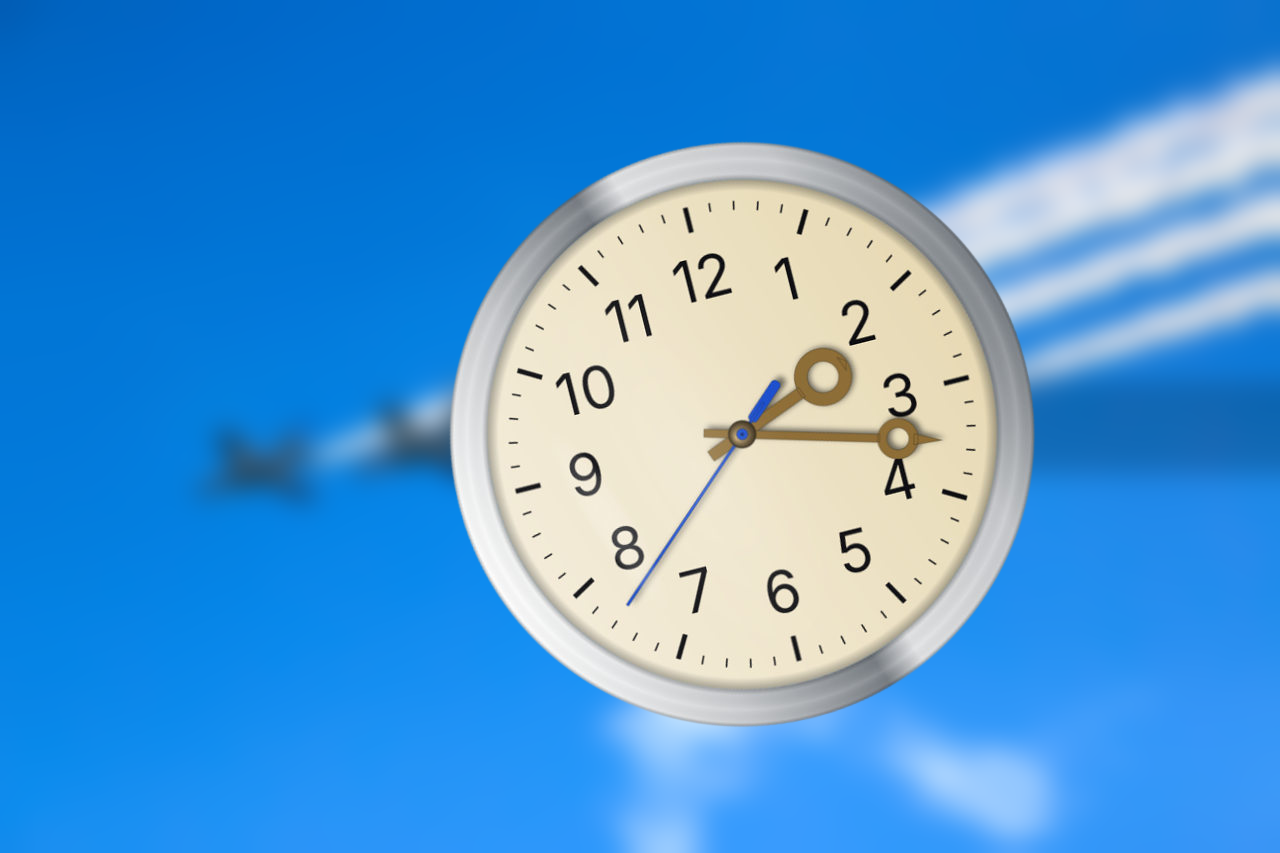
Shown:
2 h 17 min 38 s
